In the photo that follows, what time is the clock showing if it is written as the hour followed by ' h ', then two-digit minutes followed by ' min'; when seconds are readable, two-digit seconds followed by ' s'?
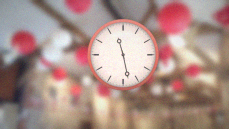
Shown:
11 h 28 min
